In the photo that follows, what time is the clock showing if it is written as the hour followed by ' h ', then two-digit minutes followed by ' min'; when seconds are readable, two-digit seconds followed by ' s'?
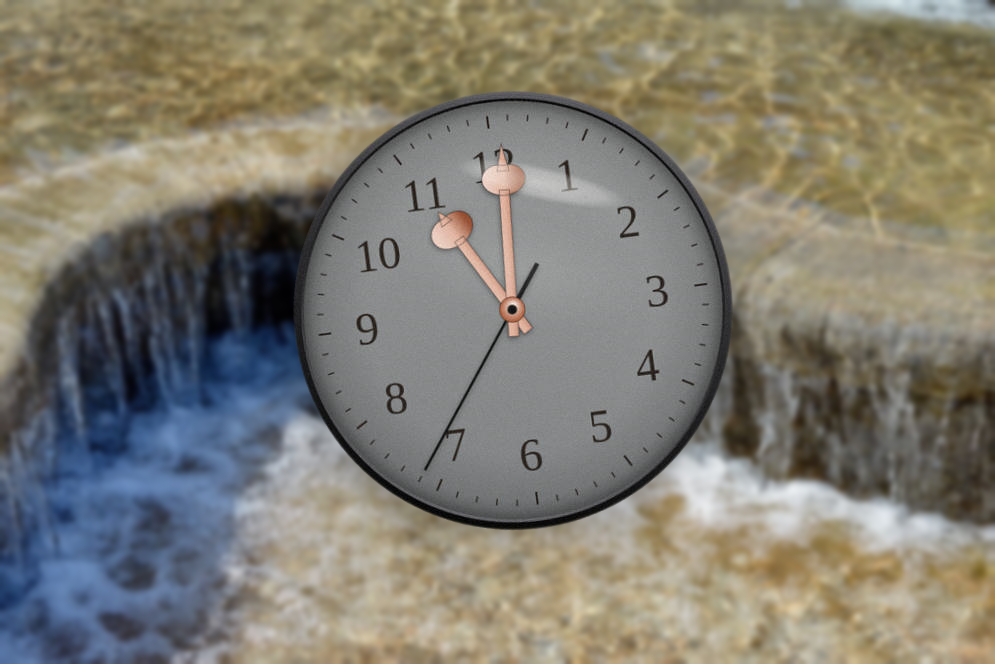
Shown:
11 h 00 min 36 s
